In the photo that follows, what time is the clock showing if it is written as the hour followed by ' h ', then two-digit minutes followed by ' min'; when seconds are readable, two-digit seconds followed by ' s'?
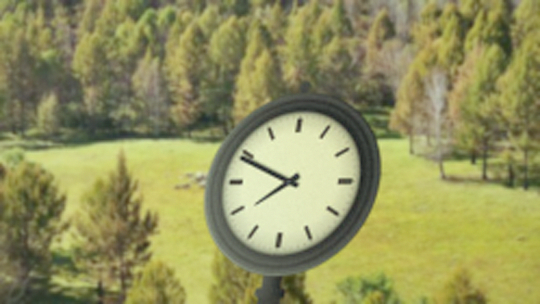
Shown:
7 h 49 min
